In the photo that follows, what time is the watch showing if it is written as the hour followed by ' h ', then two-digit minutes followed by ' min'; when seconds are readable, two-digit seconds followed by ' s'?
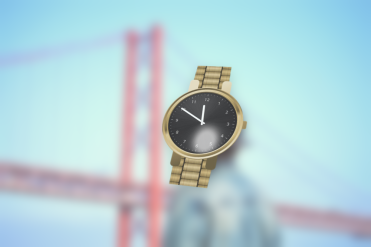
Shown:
11 h 50 min
